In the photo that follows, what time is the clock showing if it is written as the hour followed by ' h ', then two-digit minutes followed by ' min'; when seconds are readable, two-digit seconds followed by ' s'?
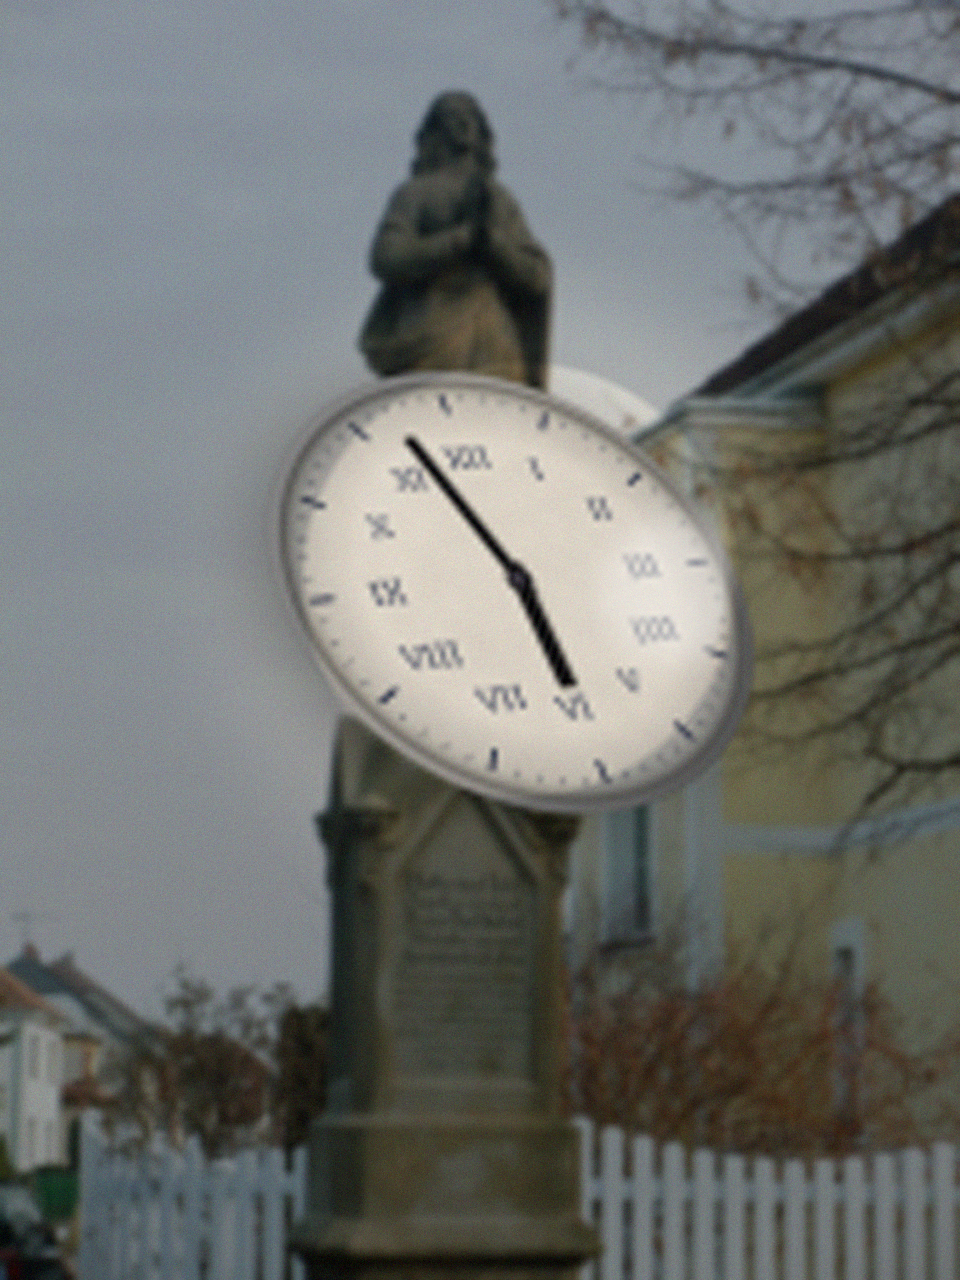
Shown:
5 h 57 min
